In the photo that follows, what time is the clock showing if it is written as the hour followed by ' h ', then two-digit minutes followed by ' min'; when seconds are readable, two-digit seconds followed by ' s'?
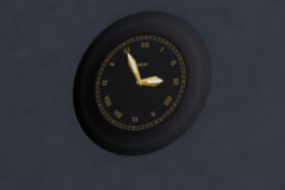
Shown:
2 h 55 min
